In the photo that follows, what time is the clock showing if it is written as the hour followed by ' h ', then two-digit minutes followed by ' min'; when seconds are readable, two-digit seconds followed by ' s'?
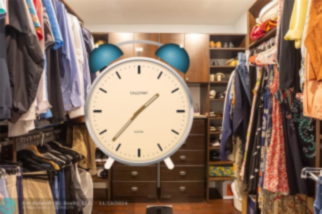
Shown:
1 h 37 min
